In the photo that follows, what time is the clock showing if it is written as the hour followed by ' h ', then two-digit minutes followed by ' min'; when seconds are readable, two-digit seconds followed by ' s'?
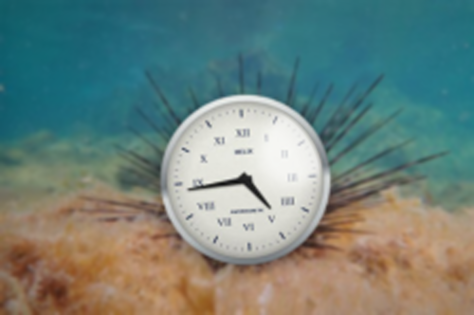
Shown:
4 h 44 min
